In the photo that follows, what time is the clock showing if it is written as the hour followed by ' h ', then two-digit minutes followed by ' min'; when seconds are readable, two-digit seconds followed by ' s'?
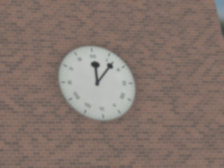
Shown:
12 h 07 min
